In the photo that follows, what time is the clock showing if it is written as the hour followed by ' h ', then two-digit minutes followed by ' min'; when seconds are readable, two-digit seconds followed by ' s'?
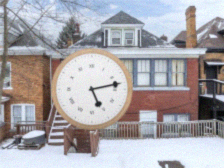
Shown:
5 h 13 min
